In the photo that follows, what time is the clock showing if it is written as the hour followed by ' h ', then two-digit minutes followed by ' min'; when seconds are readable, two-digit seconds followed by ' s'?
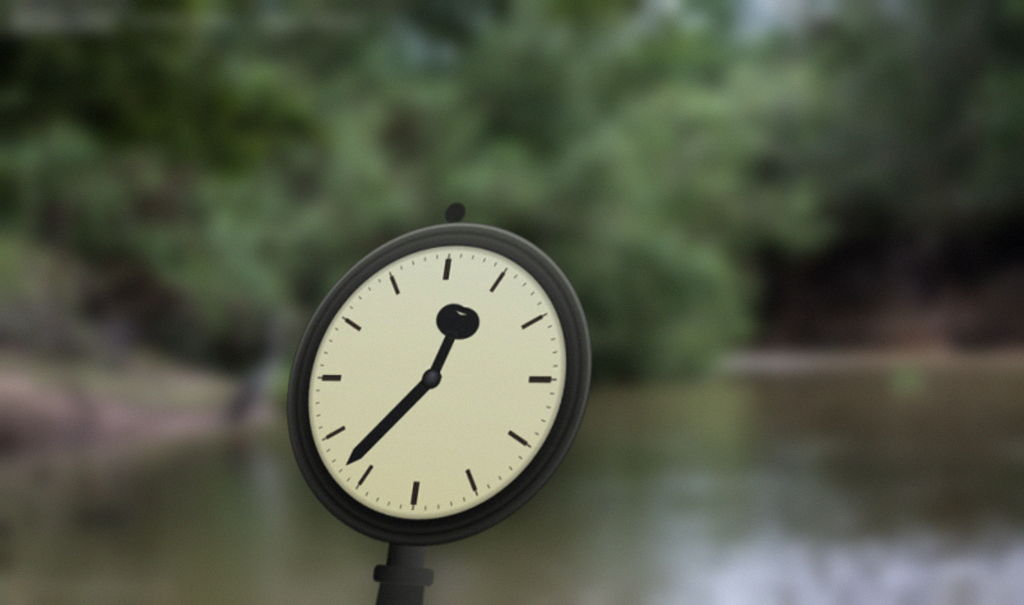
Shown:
12 h 37 min
